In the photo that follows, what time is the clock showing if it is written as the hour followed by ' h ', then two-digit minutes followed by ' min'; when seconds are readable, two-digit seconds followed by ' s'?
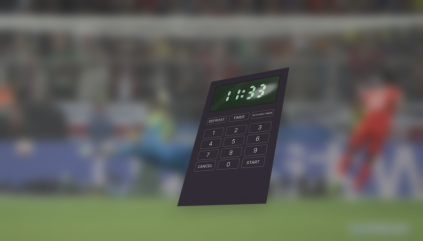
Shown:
11 h 33 min
